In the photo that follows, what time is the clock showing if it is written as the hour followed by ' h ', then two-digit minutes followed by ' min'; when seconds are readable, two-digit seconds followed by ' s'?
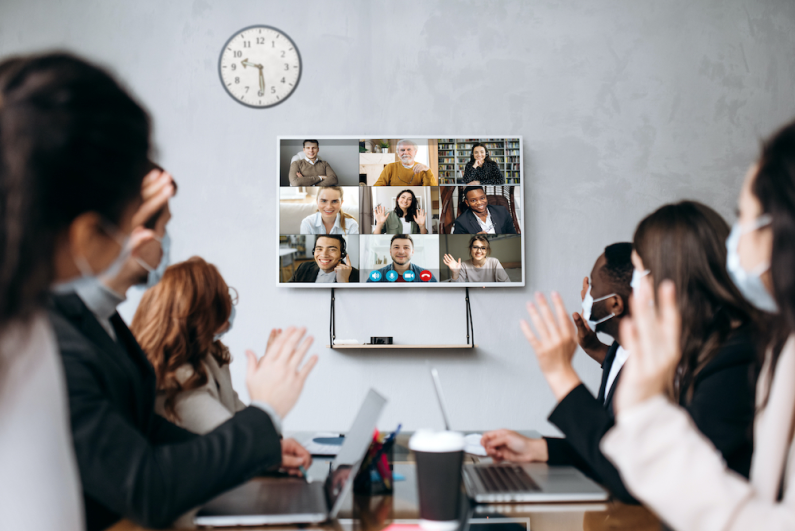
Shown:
9 h 29 min
